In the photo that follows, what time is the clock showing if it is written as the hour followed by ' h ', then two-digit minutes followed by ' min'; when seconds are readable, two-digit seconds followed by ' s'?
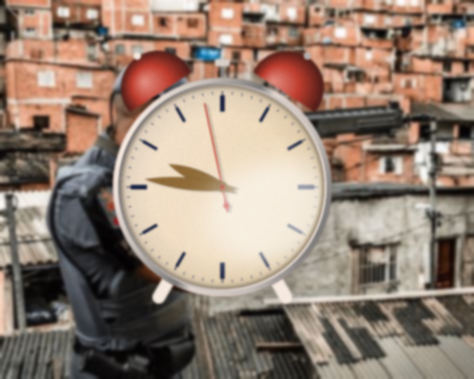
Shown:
9 h 45 min 58 s
